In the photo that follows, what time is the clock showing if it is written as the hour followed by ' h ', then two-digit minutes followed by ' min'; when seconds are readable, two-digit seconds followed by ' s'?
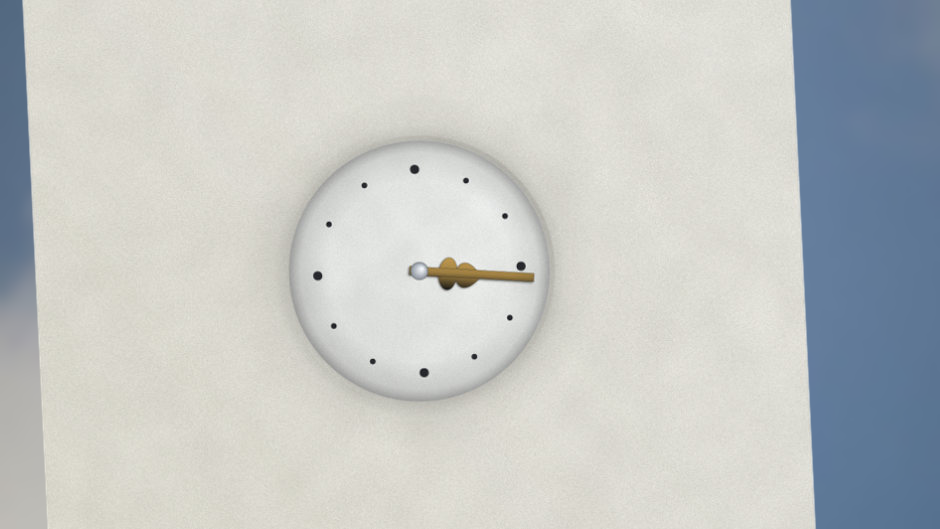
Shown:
3 h 16 min
